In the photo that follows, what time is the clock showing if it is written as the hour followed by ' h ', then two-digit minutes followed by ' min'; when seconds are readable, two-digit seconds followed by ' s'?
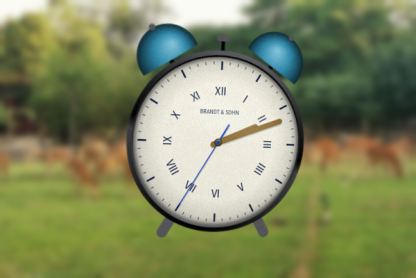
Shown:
2 h 11 min 35 s
